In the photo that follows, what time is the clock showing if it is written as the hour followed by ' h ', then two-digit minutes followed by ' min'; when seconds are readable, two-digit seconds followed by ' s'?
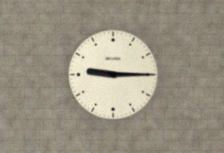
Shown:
9 h 15 min
